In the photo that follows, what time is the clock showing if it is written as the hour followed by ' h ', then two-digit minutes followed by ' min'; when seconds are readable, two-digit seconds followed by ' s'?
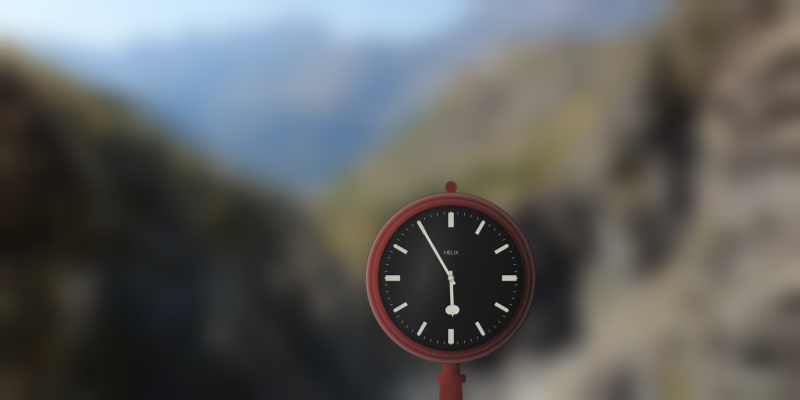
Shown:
5 h 55 min
